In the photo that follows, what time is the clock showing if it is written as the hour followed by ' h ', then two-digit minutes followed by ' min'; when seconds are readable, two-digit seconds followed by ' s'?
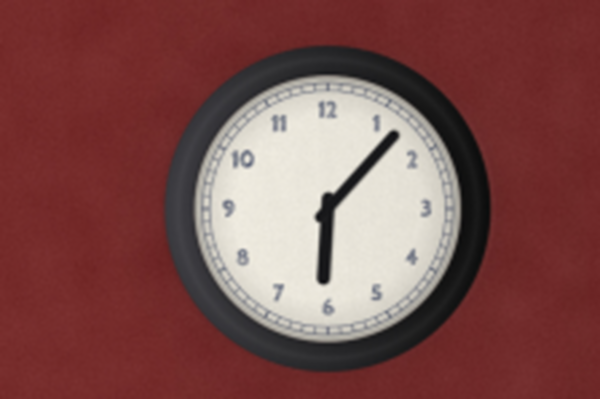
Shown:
6 h 07 min
